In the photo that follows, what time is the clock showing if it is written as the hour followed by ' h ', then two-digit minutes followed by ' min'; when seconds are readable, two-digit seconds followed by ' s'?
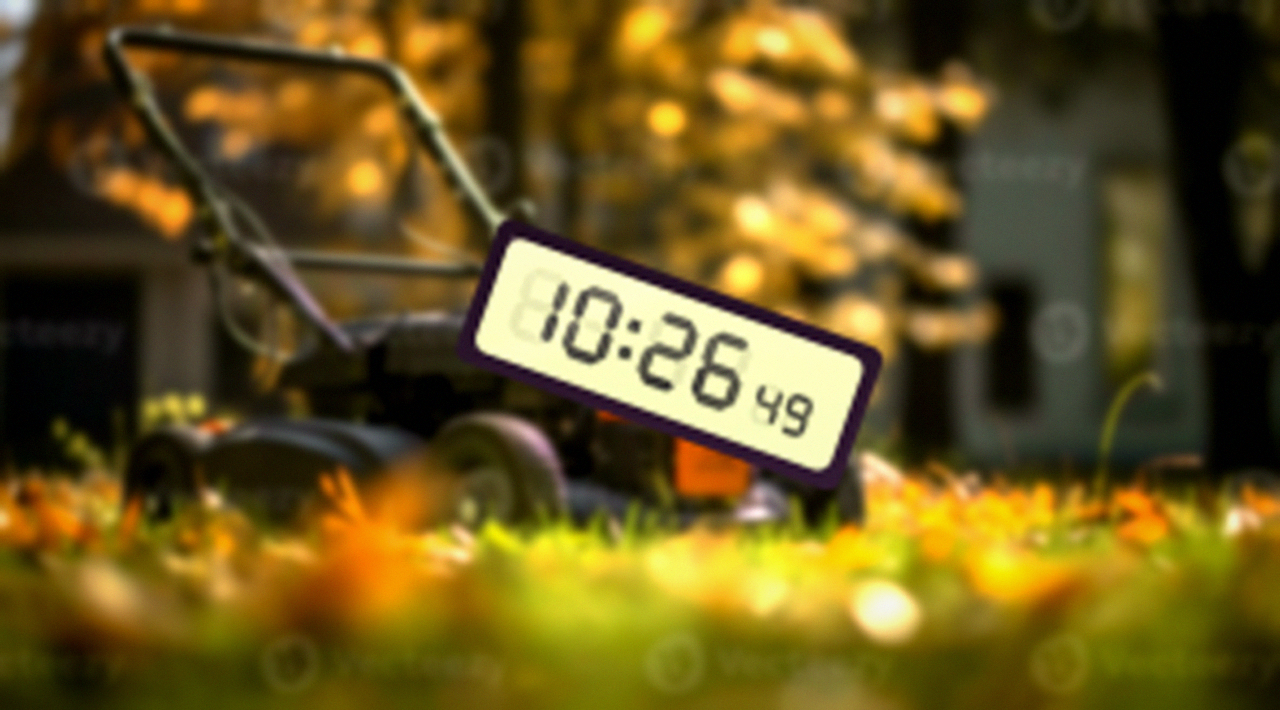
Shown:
10 h 26 min 49 s
